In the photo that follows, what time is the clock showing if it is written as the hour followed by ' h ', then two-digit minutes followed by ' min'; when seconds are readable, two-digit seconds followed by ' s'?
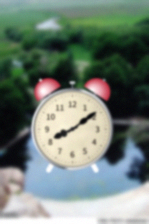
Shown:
8 h 09 min
